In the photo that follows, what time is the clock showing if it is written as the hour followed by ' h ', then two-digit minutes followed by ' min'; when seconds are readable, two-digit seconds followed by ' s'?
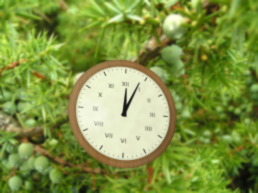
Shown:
12 h 04 min
